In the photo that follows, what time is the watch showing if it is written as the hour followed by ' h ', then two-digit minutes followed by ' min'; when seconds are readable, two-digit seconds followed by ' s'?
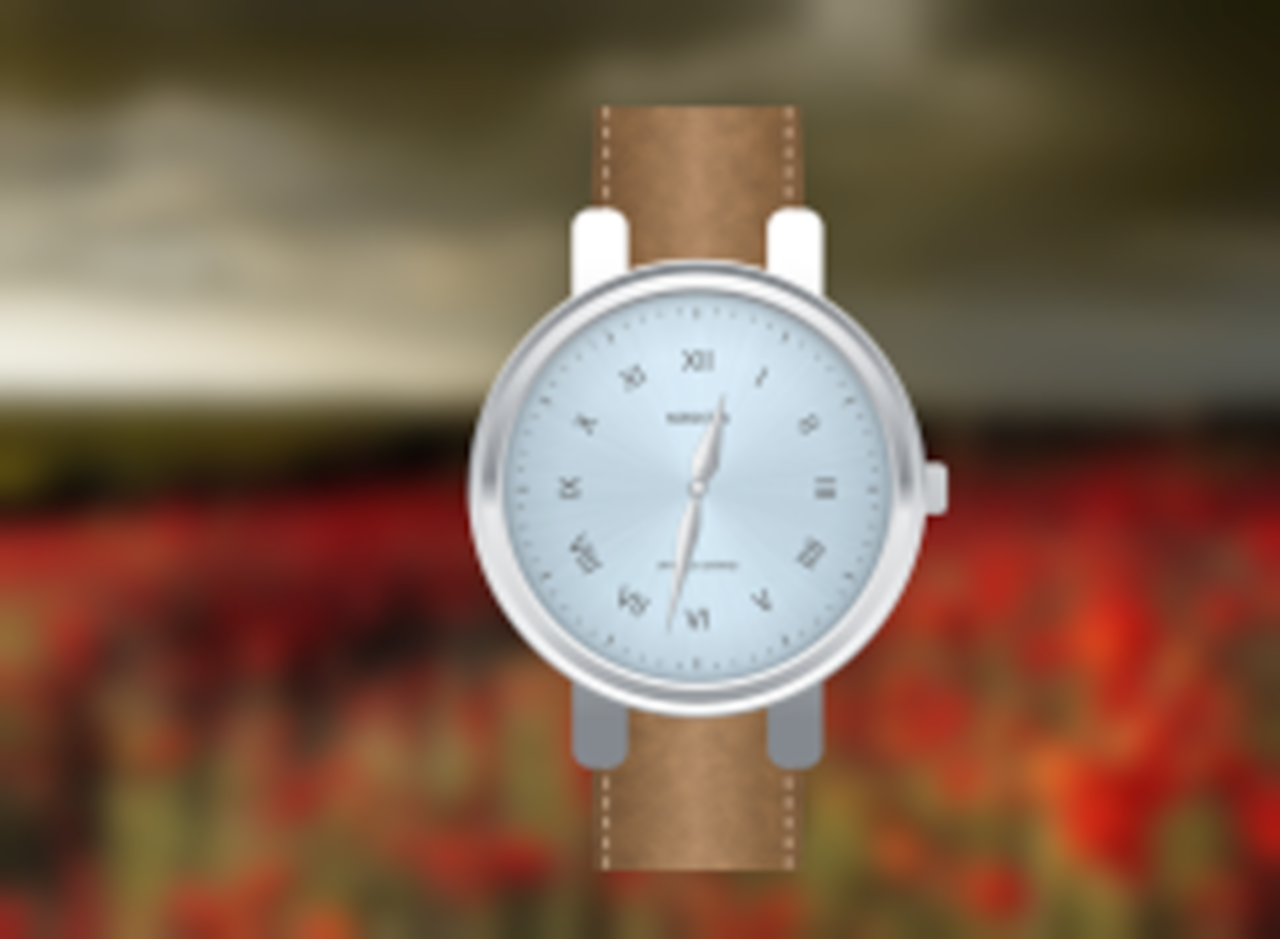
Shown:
12 h 32 min
